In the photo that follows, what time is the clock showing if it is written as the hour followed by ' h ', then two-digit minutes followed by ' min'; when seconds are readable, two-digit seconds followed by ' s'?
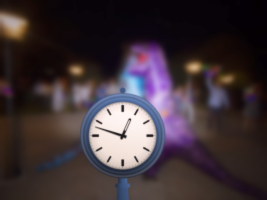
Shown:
12 h 48 min
